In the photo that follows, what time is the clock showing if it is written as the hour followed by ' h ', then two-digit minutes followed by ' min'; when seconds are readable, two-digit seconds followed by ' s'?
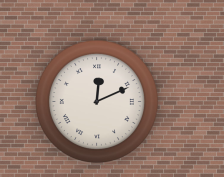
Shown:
12 h 11 min
